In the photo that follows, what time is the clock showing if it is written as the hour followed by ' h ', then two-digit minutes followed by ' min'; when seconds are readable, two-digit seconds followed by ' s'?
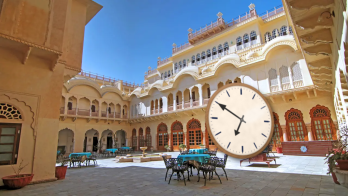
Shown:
6 h 50 min
